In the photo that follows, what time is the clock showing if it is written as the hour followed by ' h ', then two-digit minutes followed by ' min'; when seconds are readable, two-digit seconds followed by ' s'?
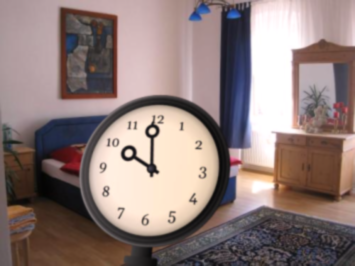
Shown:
9 h 59 min
